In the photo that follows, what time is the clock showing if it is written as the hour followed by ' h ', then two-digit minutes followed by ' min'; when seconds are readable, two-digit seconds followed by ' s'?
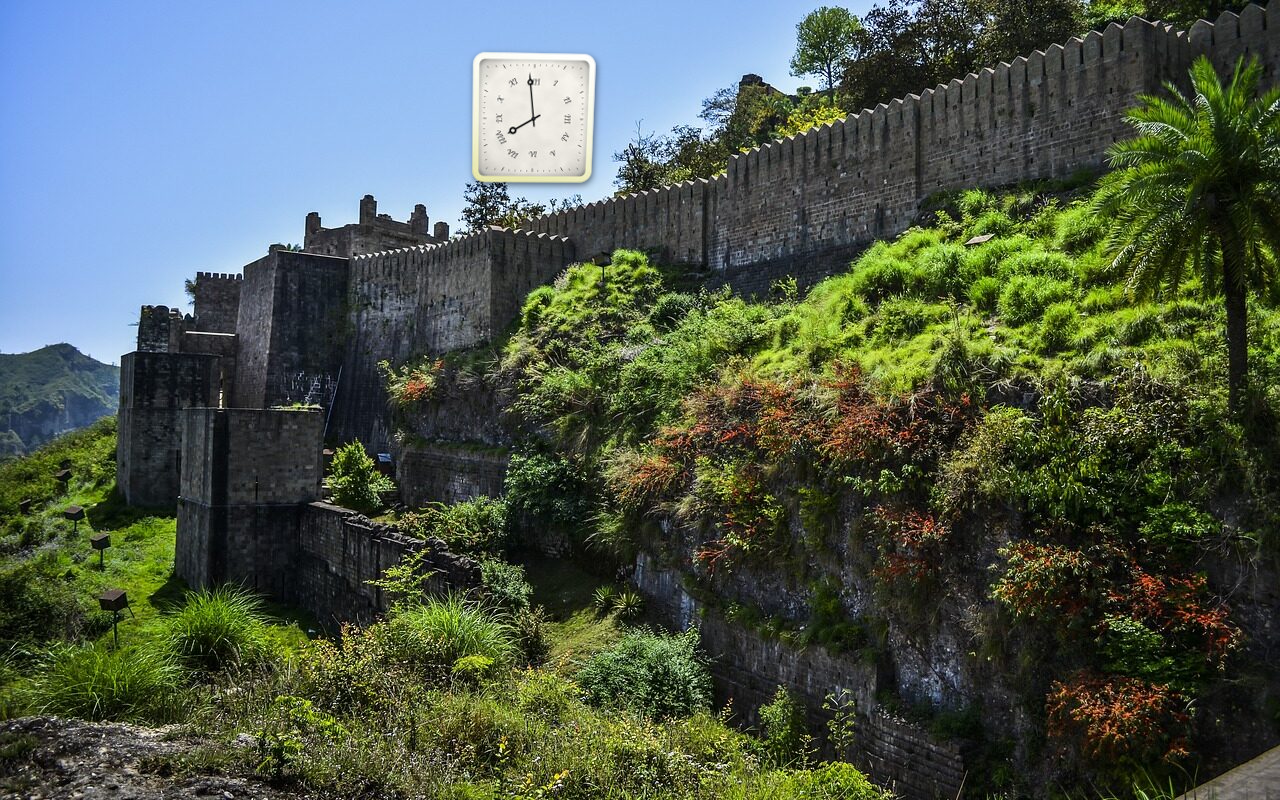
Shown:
7 h 59 min
